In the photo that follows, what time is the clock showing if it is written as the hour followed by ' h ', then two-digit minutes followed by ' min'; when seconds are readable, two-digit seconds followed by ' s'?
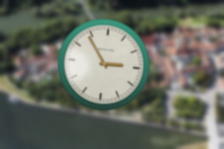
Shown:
2 h 54 min
